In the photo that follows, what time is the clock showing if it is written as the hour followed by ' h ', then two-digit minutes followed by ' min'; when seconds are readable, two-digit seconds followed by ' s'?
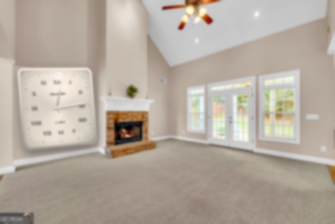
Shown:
12 h 14 min
